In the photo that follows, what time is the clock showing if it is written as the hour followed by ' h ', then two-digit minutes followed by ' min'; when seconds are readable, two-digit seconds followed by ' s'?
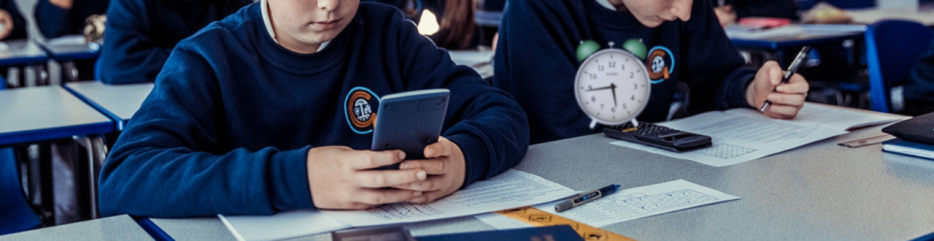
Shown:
5 h 44 min
